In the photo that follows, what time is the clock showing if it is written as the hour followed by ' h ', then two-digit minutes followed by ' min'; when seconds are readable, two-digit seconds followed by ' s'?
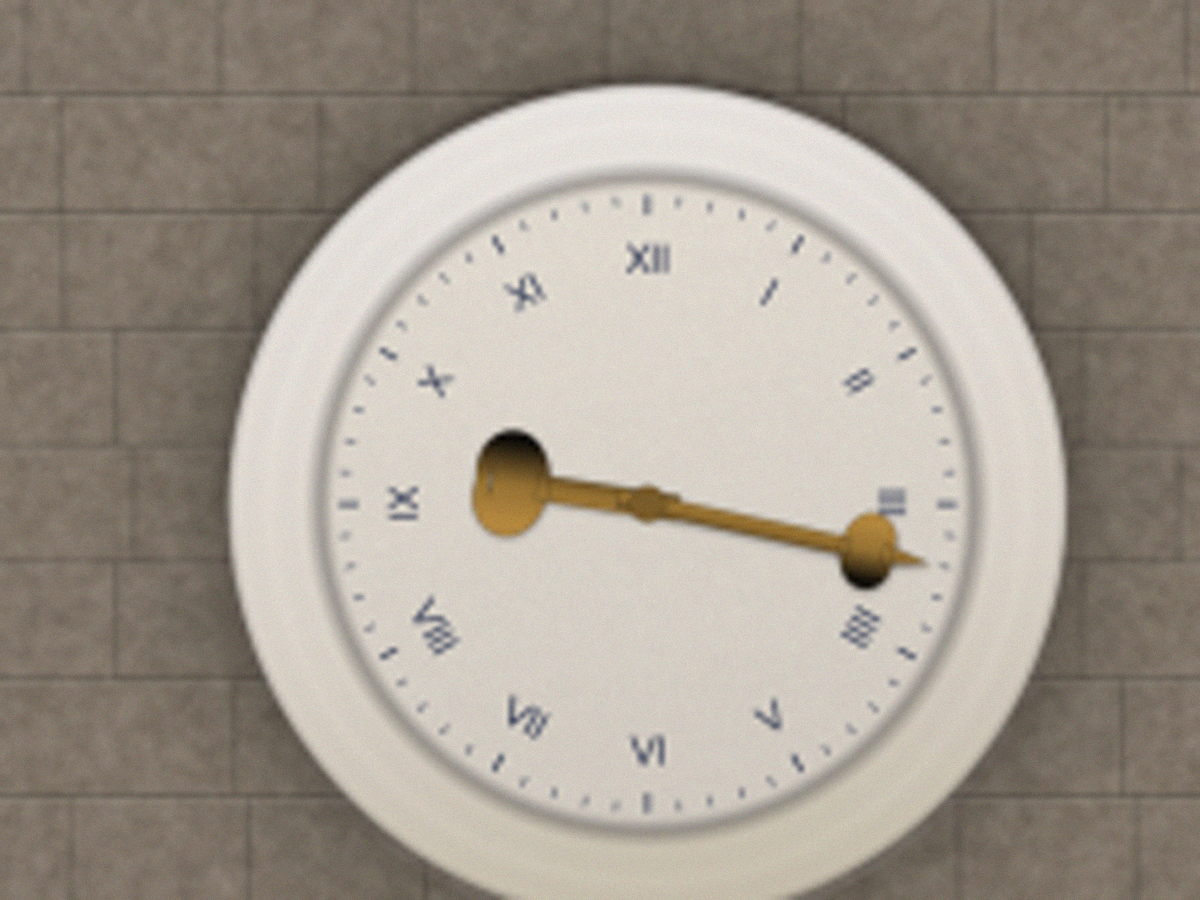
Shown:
9 h 17 min
